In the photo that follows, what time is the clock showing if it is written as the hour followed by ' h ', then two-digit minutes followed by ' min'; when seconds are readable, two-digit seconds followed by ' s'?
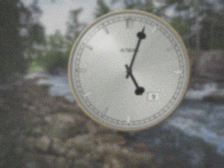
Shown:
5 h 03 min
